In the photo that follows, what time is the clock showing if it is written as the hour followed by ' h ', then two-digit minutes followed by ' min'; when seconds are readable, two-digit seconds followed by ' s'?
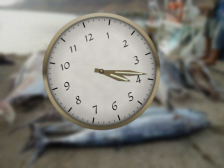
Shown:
4 h 19 min
